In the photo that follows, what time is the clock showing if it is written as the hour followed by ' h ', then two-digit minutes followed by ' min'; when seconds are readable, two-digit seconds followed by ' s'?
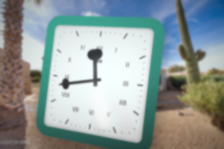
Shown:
11 h 43 min
